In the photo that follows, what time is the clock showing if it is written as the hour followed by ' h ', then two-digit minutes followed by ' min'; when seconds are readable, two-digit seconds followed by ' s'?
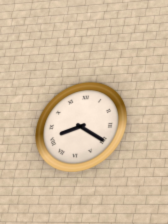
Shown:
8 h 20 min
